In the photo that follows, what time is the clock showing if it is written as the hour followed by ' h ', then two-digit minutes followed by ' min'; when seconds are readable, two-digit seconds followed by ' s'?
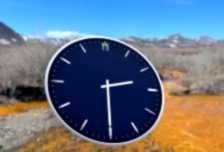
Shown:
2 h 30 min
